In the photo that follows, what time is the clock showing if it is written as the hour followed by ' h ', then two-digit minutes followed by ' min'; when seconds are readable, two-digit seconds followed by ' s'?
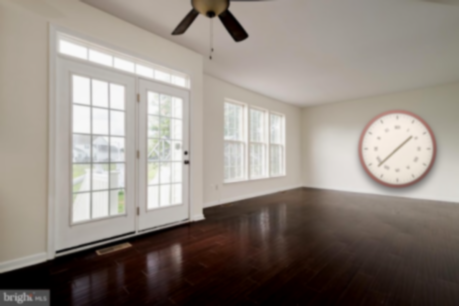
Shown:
1 h 38 min
